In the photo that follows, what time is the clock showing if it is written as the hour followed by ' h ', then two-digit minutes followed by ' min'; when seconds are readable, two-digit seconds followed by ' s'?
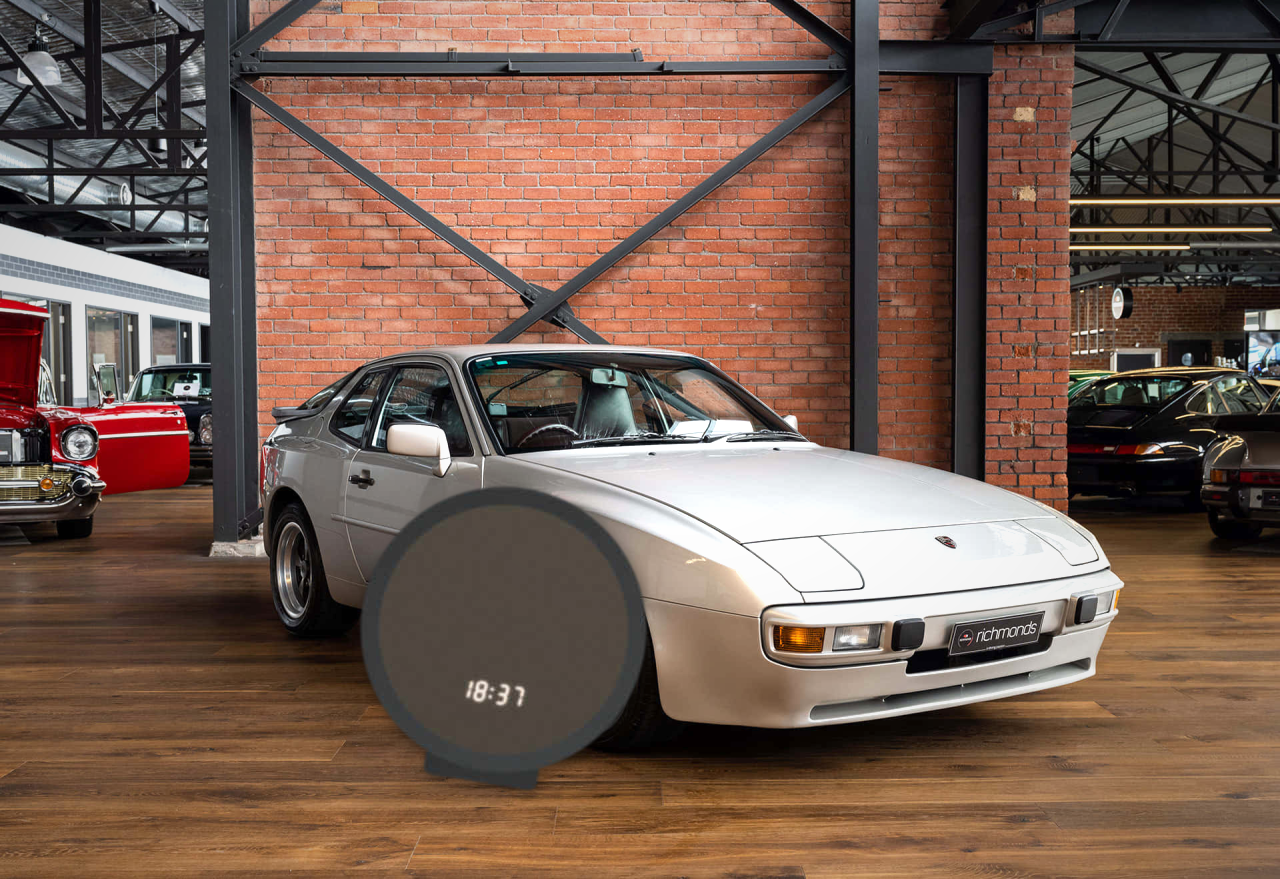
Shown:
18 h 37 min
